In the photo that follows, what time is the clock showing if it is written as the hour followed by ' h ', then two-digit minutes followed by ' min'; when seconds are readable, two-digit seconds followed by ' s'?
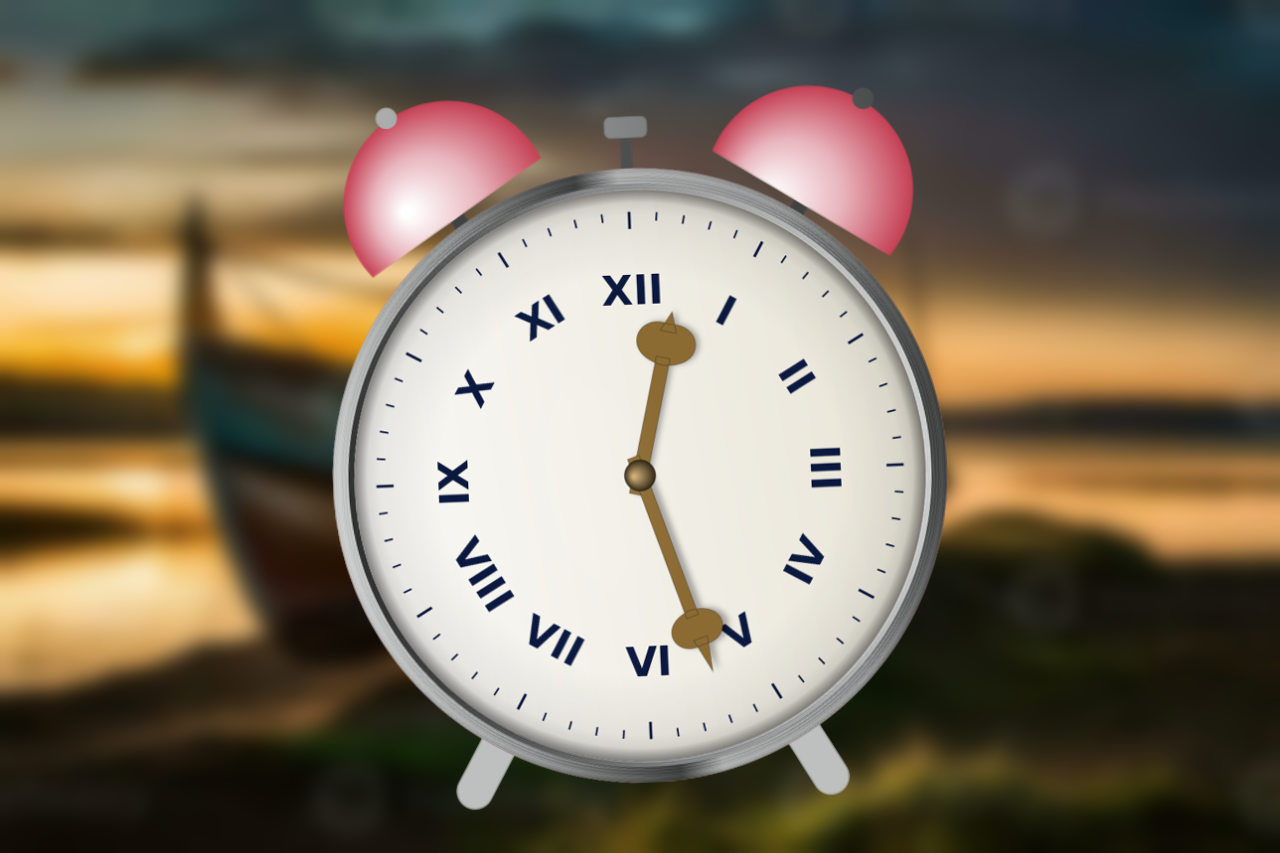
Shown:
12 h 27 min
